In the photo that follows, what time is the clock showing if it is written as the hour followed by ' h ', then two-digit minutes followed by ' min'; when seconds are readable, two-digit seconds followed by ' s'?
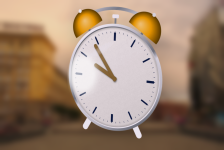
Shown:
9 h 54 min
